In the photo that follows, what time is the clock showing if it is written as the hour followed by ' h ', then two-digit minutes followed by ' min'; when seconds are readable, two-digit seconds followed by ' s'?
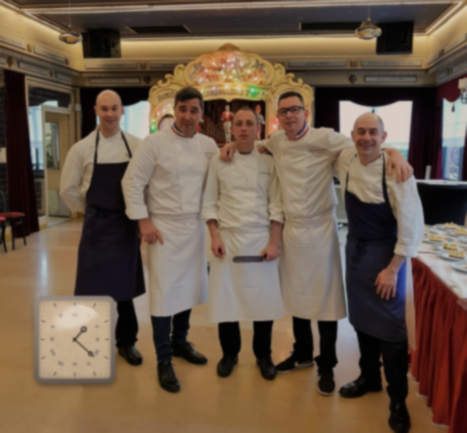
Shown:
1 h 22 min
